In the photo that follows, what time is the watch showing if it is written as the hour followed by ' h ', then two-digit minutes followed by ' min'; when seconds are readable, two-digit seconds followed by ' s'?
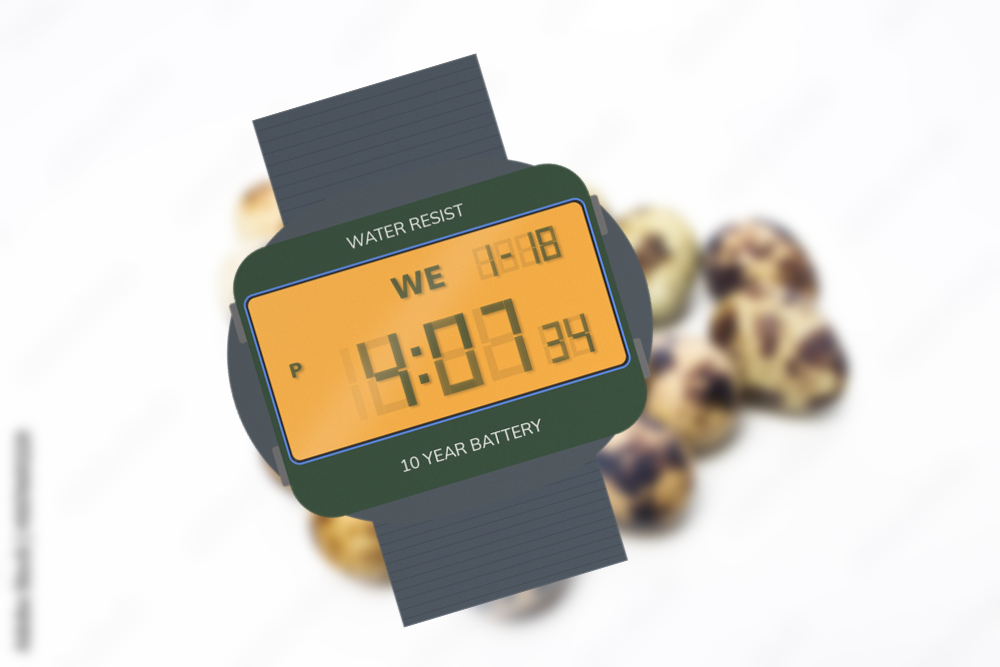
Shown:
4 h 07 min 34 s
